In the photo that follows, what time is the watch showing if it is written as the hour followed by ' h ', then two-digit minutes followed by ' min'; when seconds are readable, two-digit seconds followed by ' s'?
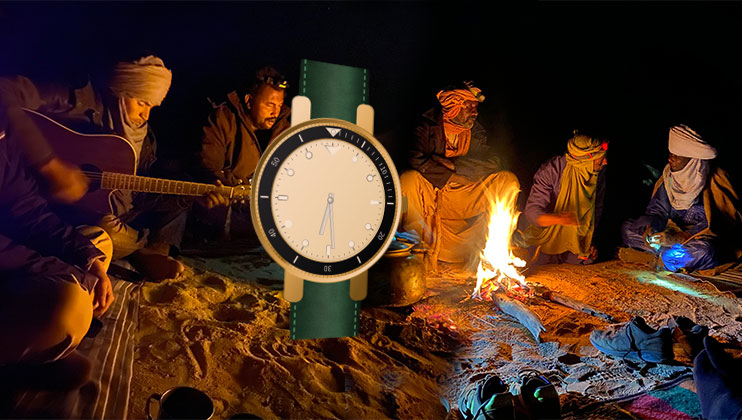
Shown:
6 h 29 min
